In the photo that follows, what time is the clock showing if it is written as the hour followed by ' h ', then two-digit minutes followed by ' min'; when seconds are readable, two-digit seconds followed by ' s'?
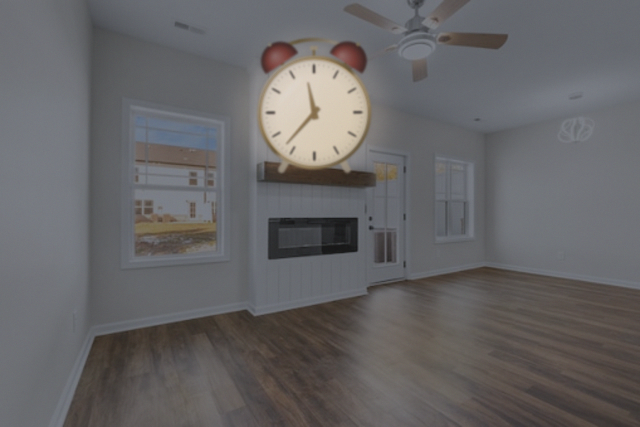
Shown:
11 h 37 min
